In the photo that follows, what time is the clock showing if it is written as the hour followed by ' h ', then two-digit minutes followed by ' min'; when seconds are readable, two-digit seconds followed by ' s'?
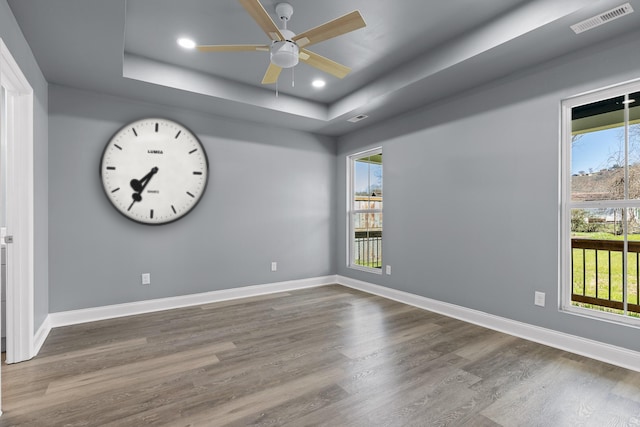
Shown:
7 h 35 min
